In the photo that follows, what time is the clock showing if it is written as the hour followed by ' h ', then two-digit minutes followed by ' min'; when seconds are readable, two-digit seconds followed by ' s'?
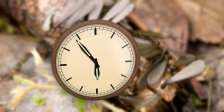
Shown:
5 h 54 min
